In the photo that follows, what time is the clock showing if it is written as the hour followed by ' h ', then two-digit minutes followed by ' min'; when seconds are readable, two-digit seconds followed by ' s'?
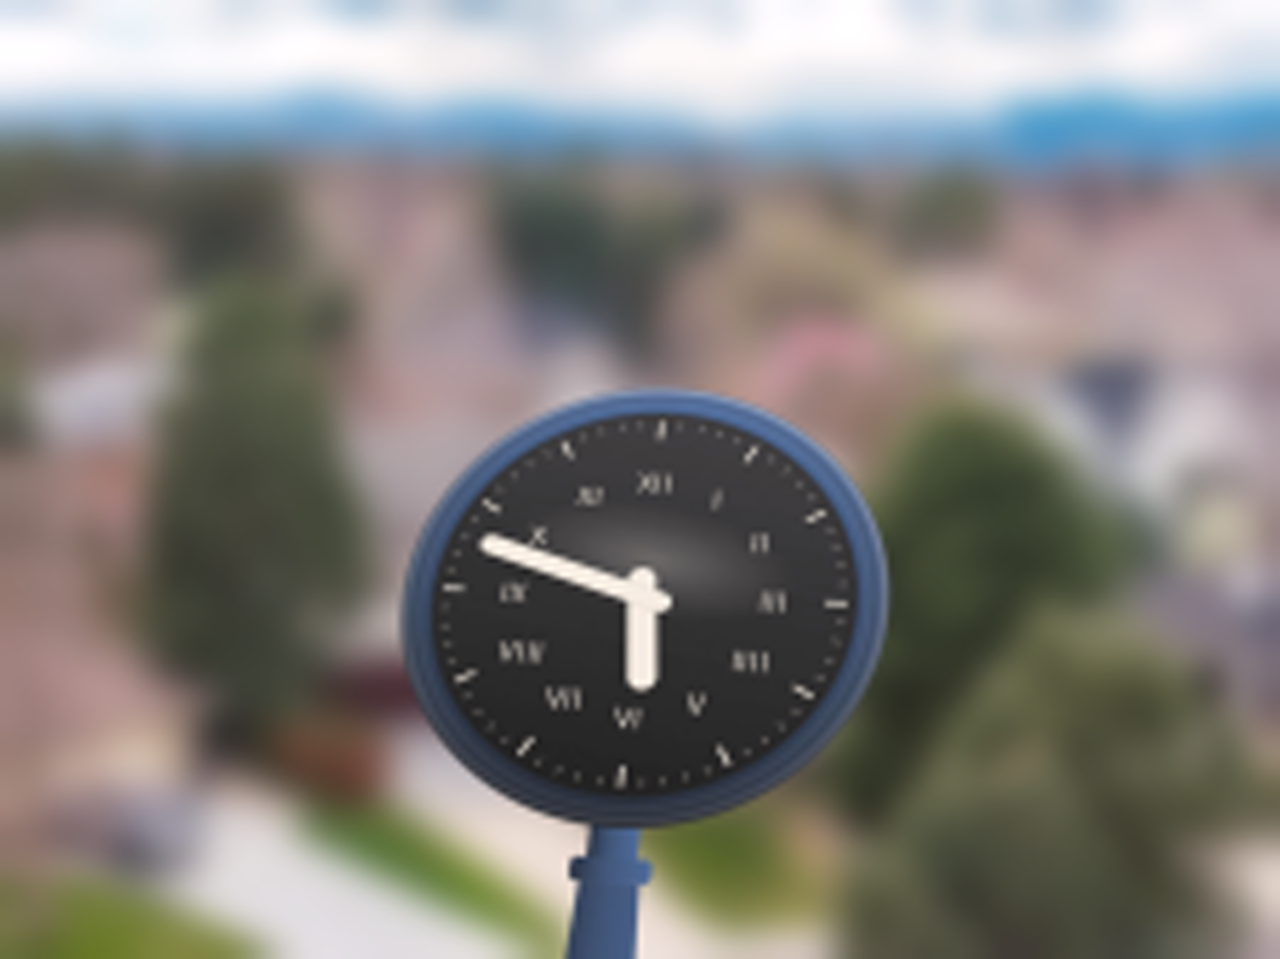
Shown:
5 h 48 min
